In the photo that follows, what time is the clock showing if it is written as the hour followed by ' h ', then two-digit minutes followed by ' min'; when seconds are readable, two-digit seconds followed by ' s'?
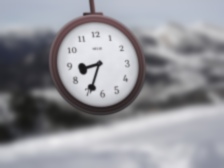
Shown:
8 h 34 min
